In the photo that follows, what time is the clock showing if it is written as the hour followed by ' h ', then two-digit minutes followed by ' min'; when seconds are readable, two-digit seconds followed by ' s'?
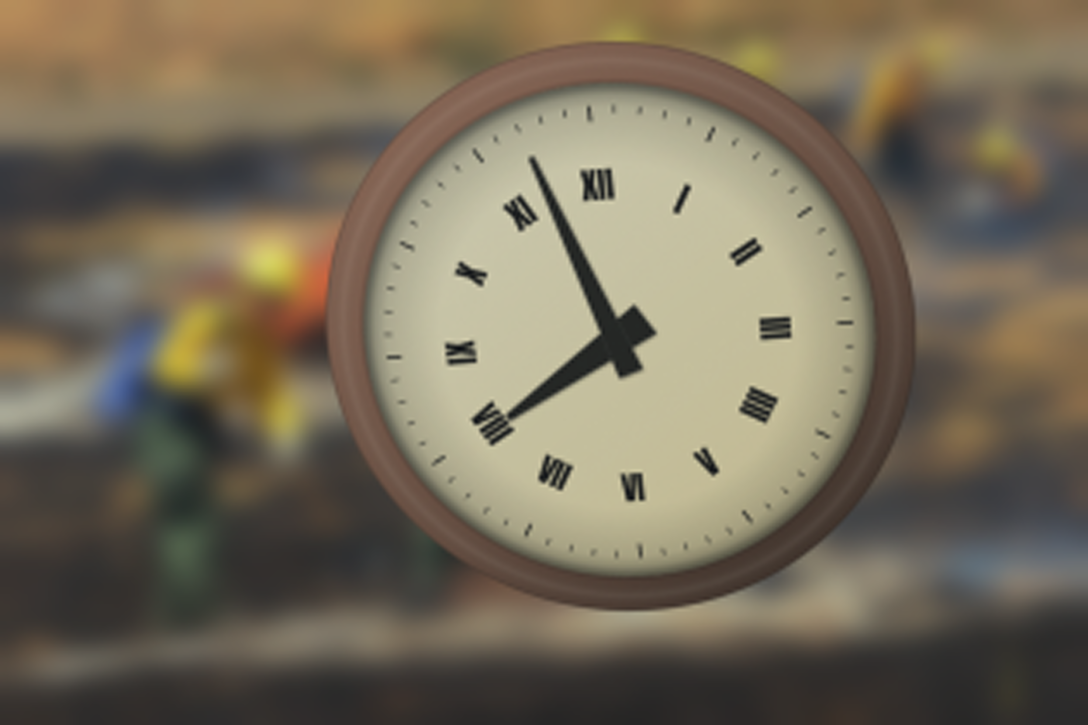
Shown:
7 h 57 min
